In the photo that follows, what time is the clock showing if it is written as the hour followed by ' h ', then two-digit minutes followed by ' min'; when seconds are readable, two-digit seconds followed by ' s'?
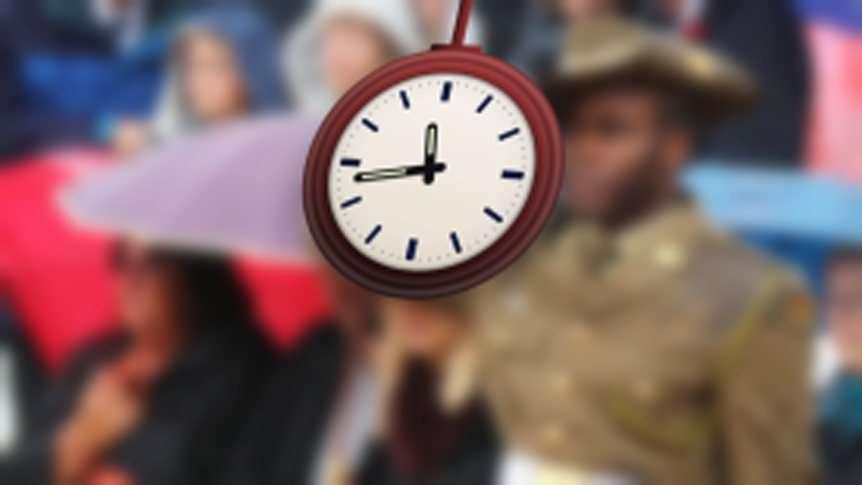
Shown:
11 h 43 min
